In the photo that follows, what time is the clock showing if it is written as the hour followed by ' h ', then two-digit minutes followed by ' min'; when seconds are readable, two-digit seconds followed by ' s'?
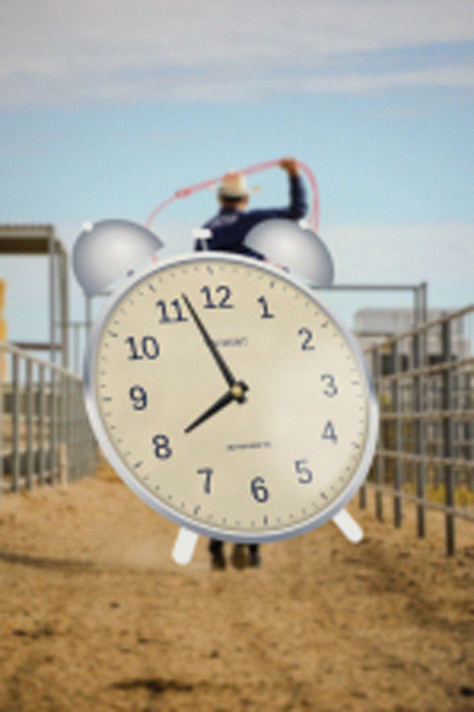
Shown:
7 h 57 min
